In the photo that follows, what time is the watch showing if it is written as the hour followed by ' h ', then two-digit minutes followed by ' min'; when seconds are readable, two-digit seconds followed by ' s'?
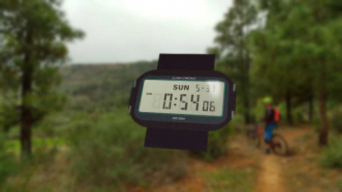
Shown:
0 h 54 min 06 s
